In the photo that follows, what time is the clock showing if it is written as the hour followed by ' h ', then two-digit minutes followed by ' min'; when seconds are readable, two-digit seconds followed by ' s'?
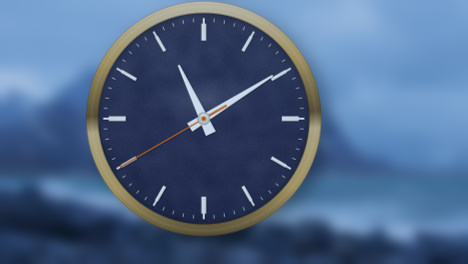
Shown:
11 h 09 min 40 s
